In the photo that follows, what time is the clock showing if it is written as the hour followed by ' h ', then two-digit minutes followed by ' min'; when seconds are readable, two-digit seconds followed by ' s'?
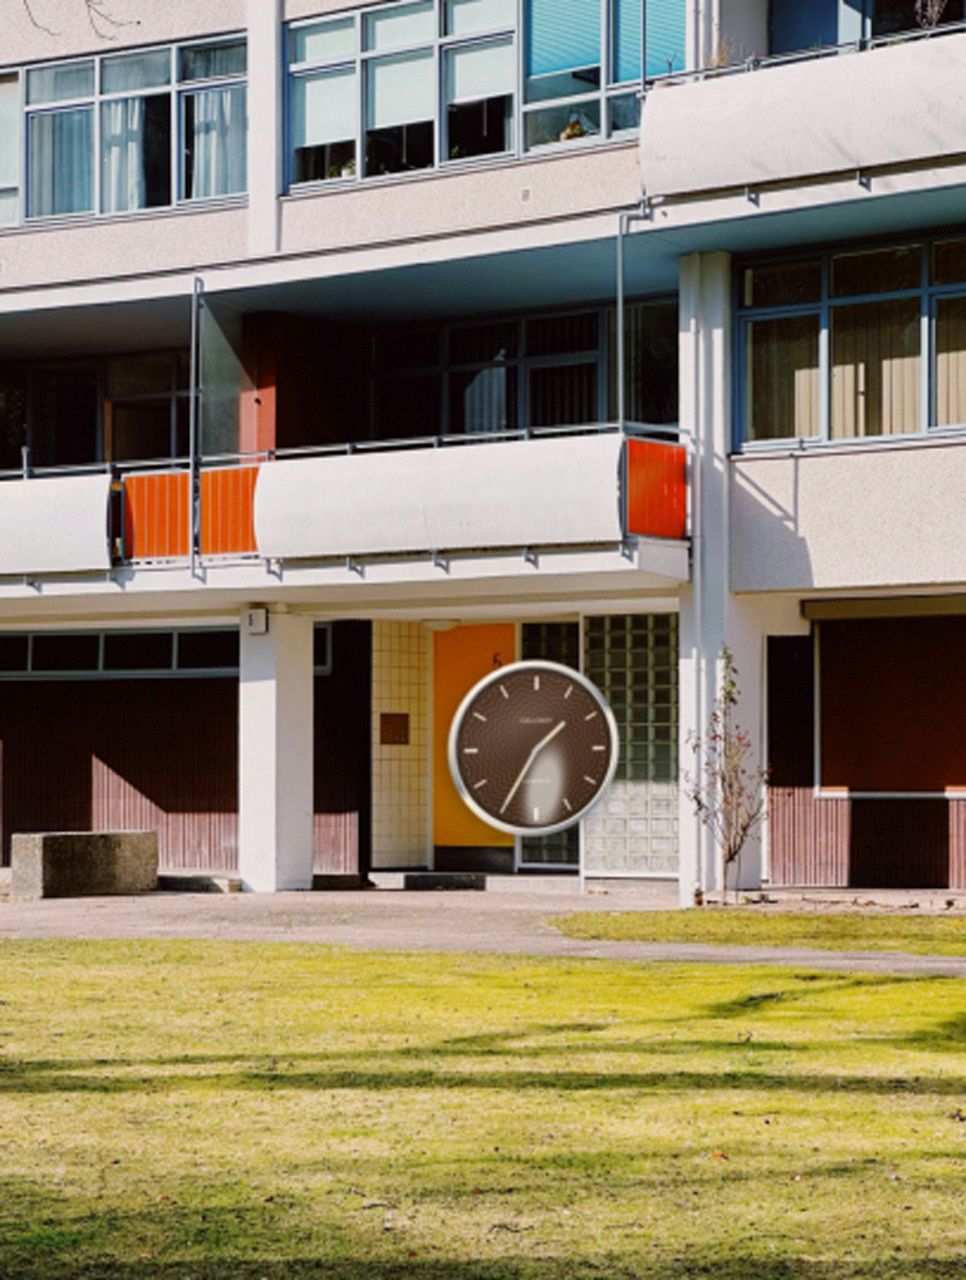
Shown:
1 h 35 min
